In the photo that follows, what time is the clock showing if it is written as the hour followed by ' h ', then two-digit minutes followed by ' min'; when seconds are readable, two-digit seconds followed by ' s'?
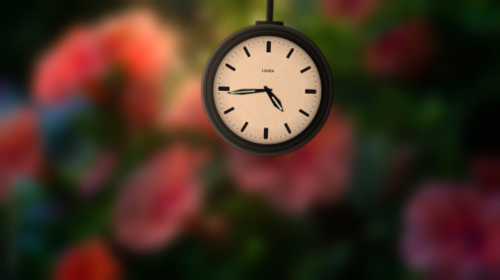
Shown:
4 h 44 min
